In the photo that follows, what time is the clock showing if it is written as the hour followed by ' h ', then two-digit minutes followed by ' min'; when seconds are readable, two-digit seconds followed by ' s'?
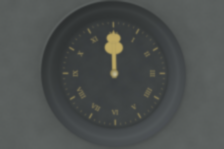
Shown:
12 h 00 min
